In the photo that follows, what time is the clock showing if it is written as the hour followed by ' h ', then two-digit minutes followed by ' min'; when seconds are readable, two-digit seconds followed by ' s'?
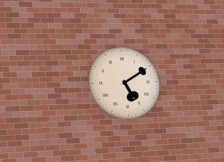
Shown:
5 h 10 min
